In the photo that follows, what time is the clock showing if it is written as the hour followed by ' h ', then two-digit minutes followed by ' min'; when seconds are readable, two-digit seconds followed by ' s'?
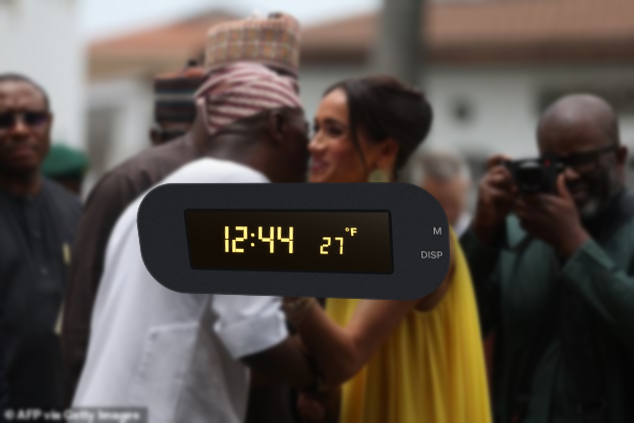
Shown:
12 h 44 min
